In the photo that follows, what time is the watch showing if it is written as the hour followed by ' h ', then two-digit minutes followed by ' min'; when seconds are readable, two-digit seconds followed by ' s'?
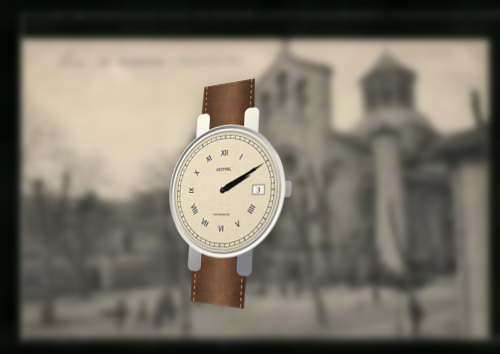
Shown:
2 h 10 min
